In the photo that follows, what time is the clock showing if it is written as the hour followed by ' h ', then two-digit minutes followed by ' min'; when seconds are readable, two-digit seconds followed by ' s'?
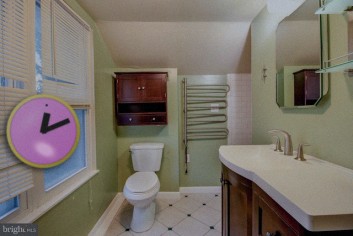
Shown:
12 h 10 min
